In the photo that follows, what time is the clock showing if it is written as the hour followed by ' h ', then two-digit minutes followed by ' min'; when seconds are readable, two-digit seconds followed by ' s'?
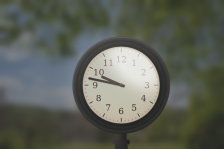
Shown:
9 h 47 min
